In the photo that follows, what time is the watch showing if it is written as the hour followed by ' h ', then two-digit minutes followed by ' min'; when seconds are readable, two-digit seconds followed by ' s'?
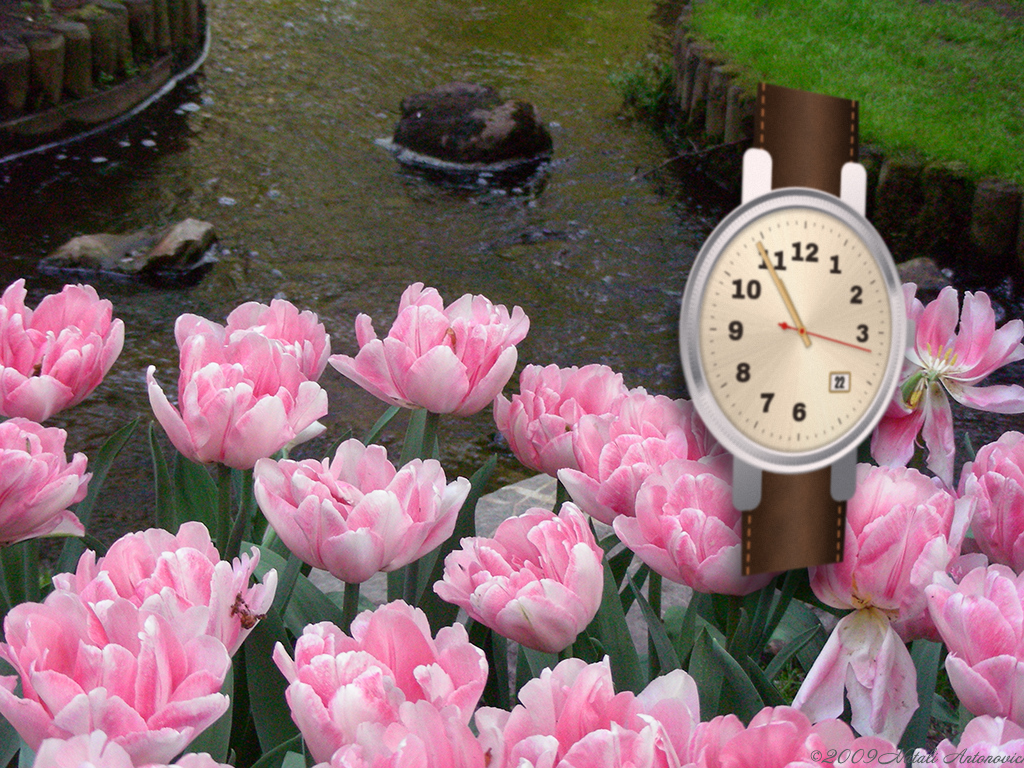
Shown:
10 h 54 min 17 s
